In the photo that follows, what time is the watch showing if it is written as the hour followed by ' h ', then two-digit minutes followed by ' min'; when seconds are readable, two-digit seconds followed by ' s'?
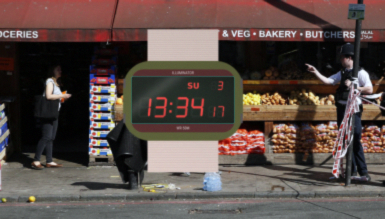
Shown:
13 h 34 min 17 s
